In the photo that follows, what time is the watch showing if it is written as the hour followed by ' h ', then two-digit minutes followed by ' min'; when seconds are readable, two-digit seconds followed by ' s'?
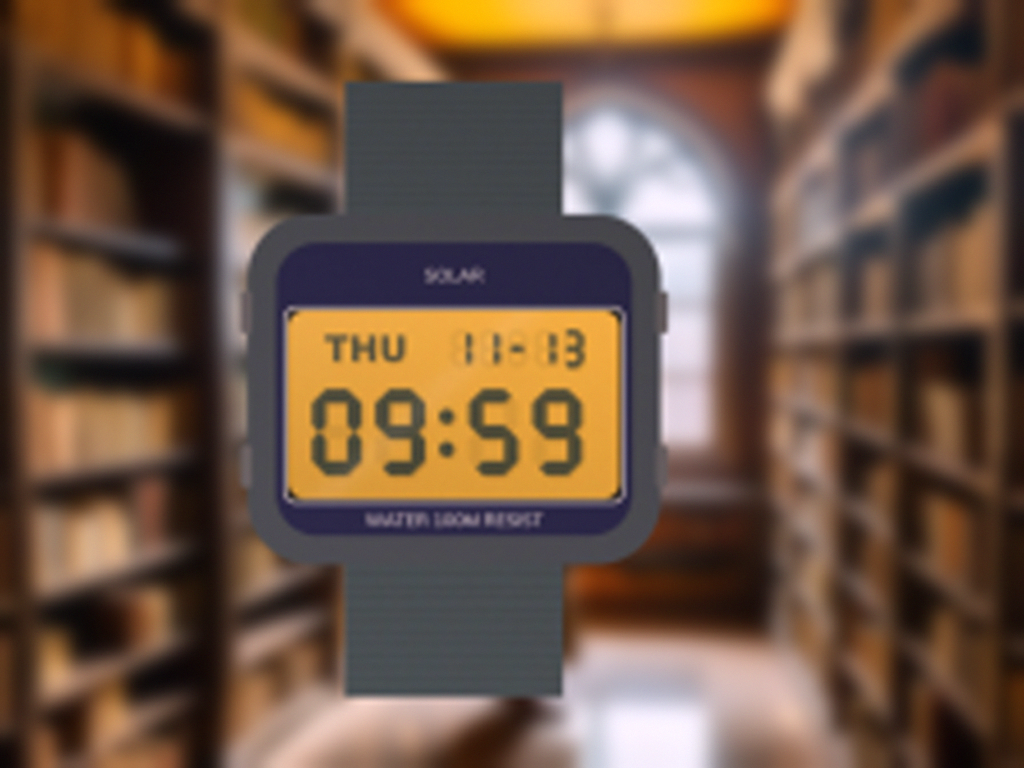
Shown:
9 h 59 min
